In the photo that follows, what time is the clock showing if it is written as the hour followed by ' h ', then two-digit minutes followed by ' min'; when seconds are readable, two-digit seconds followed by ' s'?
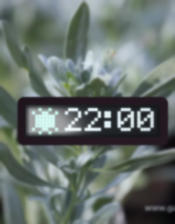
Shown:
22 h 00 min
